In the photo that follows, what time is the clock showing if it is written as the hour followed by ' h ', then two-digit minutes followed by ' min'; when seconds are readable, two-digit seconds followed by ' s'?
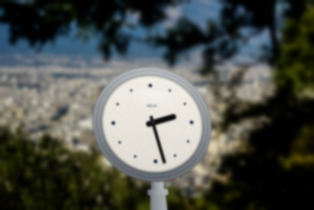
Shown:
2 h 28 min
